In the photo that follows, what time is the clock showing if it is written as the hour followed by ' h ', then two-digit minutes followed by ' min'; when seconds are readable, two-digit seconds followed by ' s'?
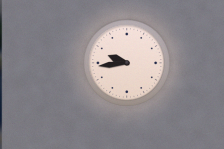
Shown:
9 h 44 min
